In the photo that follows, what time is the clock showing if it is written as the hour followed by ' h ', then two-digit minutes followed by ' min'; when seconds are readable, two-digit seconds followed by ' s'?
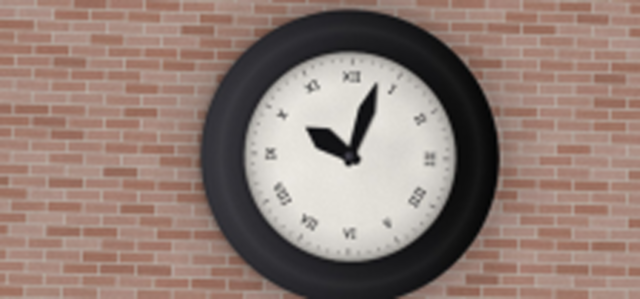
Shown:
10 h 03 min
